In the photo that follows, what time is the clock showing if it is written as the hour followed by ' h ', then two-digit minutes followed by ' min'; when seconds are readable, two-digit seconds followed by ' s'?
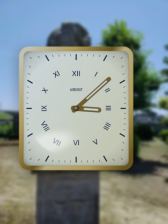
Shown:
3 h 08 min
